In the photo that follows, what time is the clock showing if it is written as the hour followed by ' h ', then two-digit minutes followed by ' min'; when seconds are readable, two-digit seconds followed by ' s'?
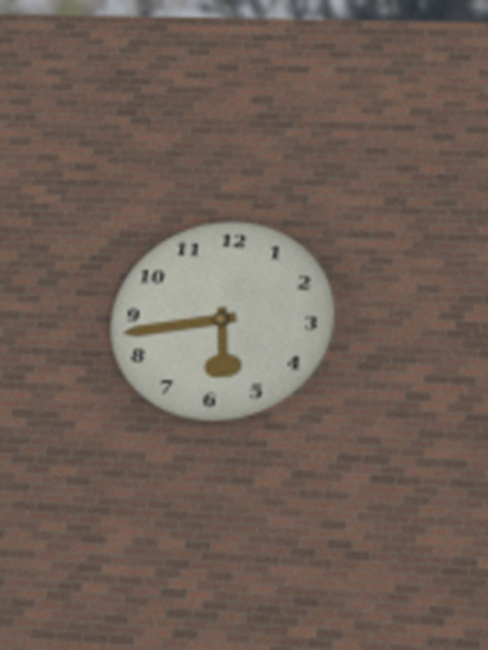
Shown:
5 h 43 min
